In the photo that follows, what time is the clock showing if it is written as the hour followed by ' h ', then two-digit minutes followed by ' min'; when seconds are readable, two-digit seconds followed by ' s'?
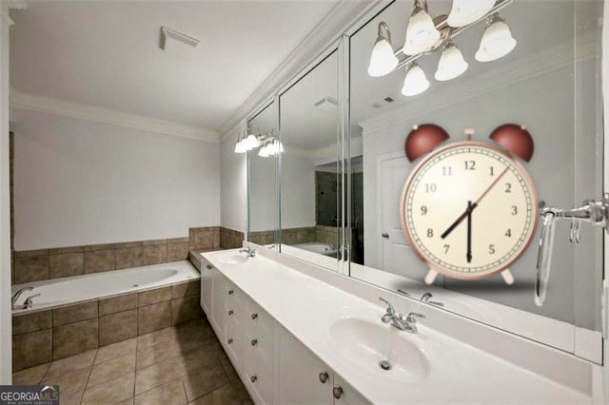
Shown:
7 h 30 min 07 s
